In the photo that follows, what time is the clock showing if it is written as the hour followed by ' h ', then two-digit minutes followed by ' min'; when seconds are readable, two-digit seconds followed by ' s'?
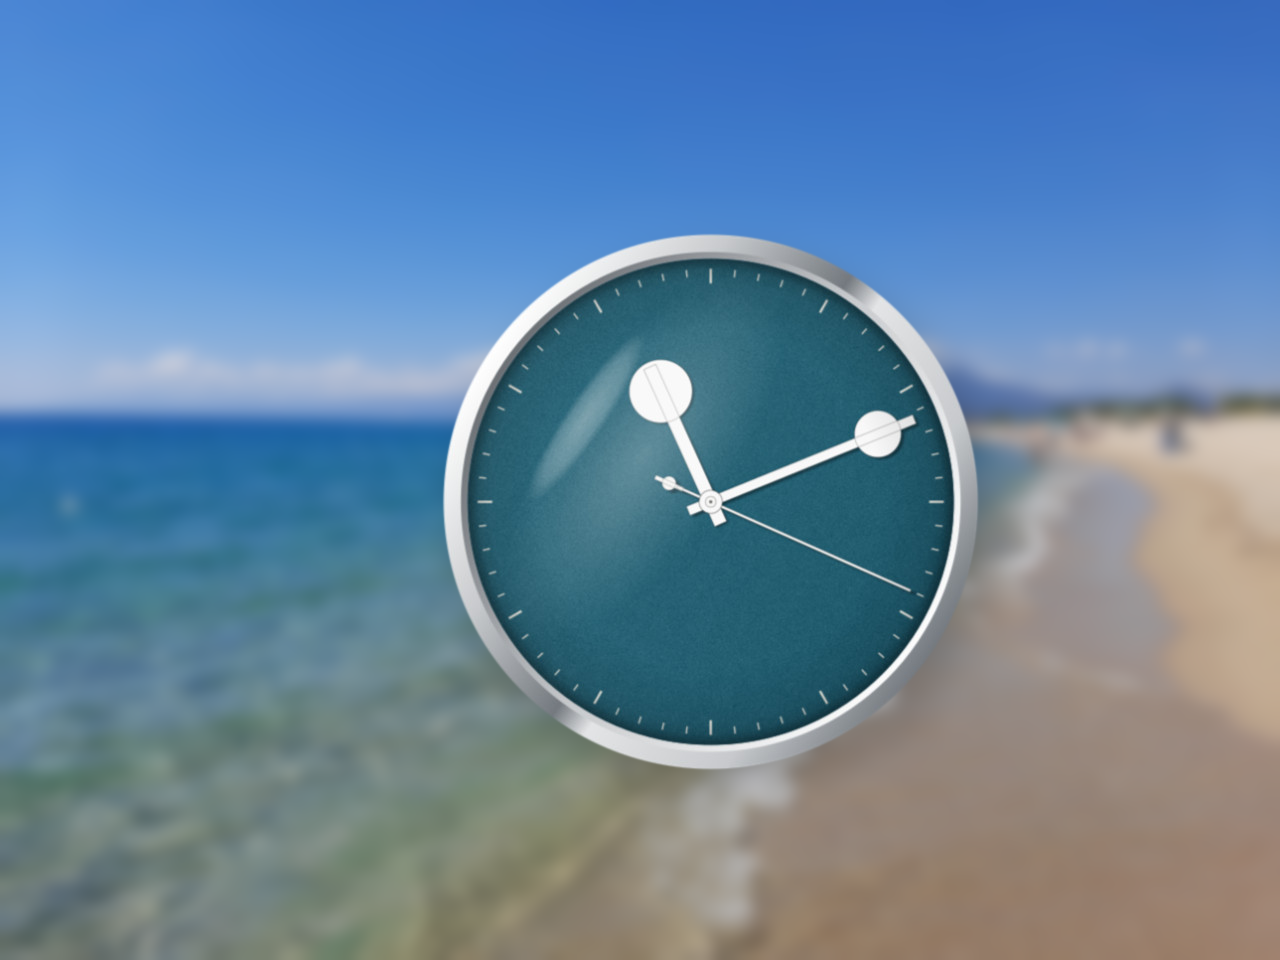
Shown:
11 h 11 min 19 s
